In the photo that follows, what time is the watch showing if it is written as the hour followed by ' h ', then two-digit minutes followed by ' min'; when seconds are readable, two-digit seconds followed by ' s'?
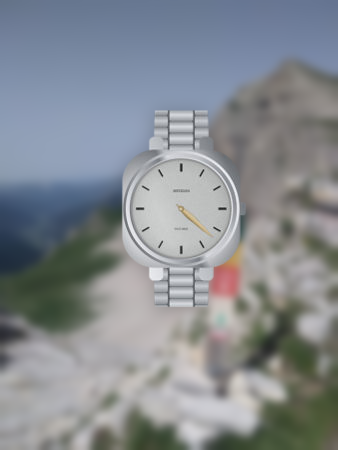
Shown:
4 h 22 min
